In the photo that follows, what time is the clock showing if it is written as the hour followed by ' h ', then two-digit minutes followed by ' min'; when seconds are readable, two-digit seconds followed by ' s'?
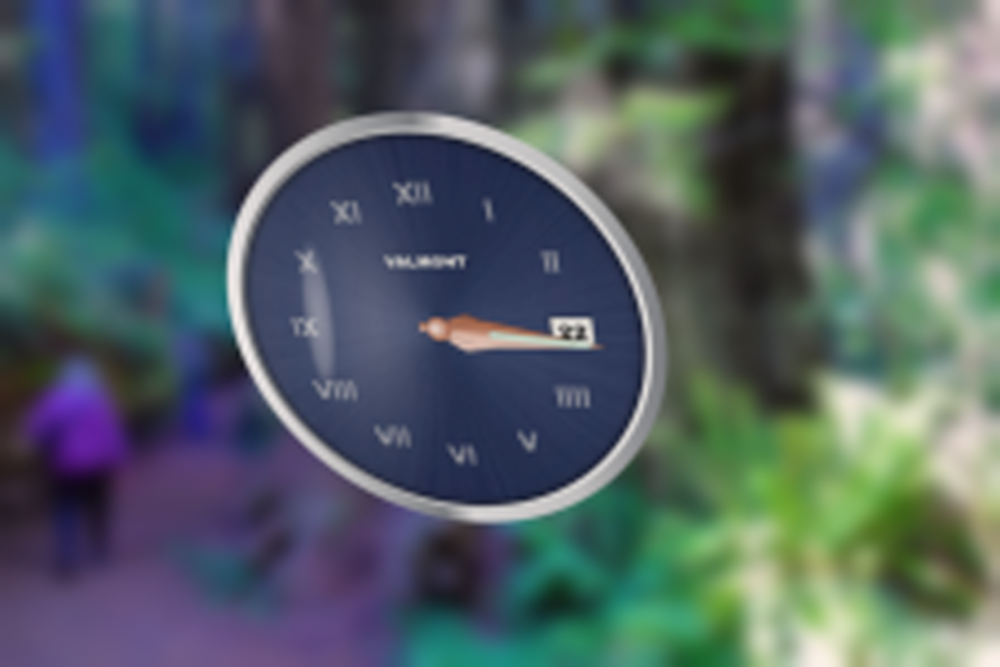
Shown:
3 h 16 min
